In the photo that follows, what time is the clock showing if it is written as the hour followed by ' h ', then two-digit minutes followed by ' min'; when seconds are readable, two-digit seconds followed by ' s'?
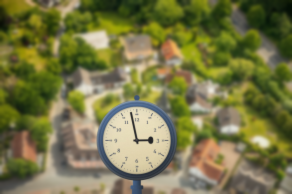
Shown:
2 h 58 min
